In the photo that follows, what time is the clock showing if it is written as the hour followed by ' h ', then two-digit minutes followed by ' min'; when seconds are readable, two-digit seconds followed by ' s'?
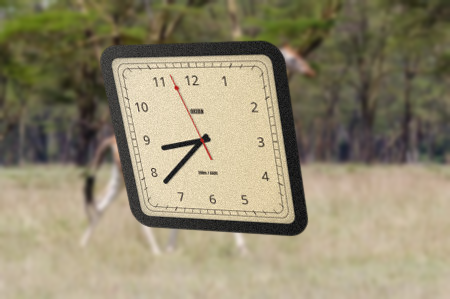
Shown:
8 h 37 min 57 s
